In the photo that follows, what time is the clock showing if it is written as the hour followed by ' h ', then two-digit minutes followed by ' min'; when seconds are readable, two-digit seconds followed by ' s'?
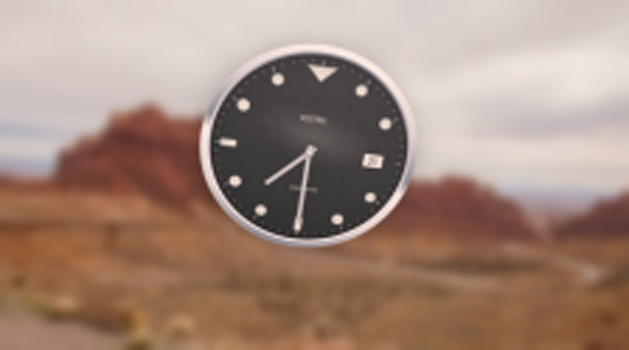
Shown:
7 h 30 min
